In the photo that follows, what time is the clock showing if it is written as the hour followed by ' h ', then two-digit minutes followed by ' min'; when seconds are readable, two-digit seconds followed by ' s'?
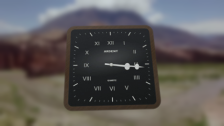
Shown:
3 h 16 min
